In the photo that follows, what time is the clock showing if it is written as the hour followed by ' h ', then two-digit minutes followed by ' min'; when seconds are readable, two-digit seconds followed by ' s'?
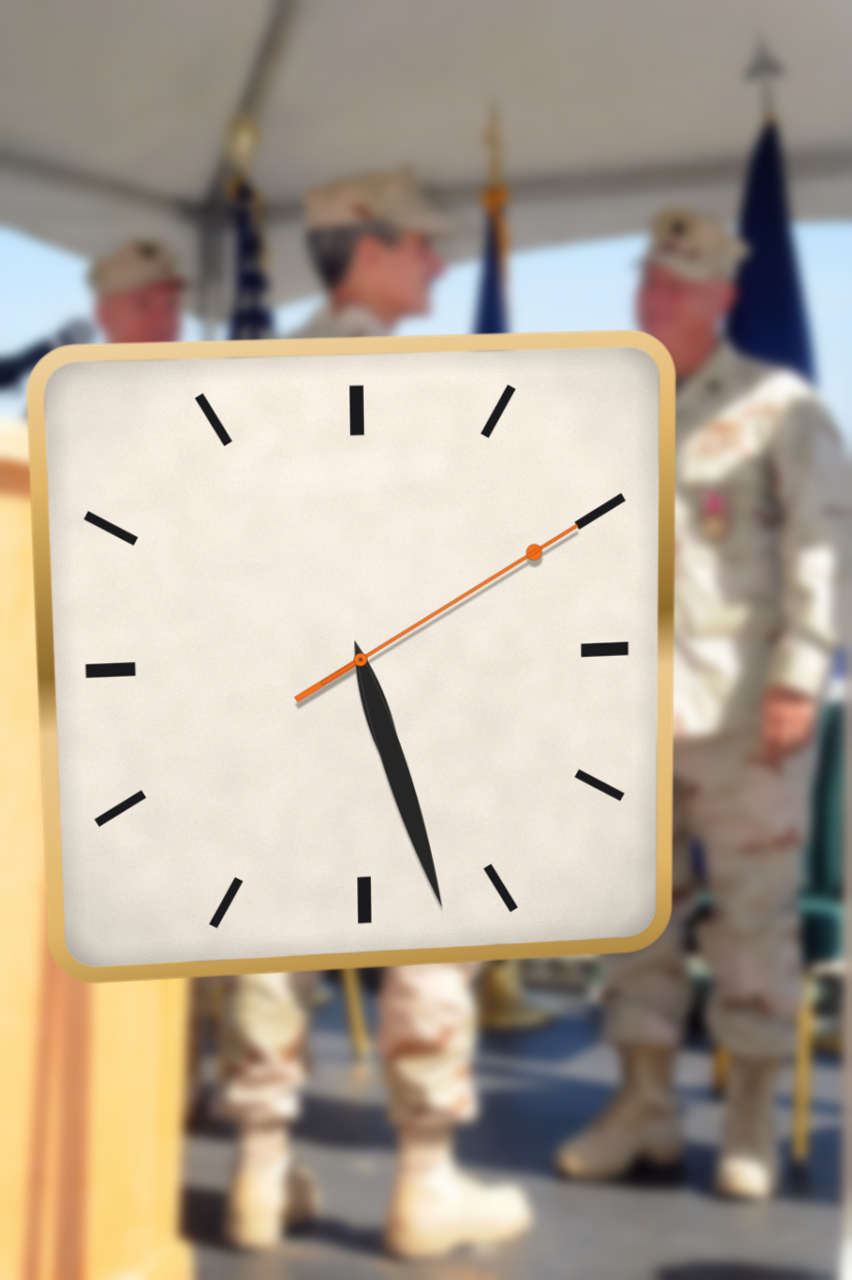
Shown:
5 h 27 min 10 s
